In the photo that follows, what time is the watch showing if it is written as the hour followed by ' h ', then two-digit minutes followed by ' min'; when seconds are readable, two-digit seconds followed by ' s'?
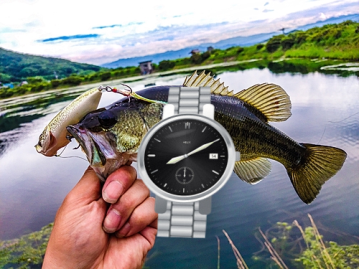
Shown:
8 h 10 min
